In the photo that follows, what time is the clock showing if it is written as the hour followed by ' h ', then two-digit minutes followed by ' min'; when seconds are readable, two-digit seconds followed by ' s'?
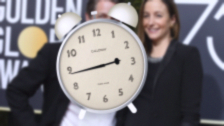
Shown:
2 h 44 min
